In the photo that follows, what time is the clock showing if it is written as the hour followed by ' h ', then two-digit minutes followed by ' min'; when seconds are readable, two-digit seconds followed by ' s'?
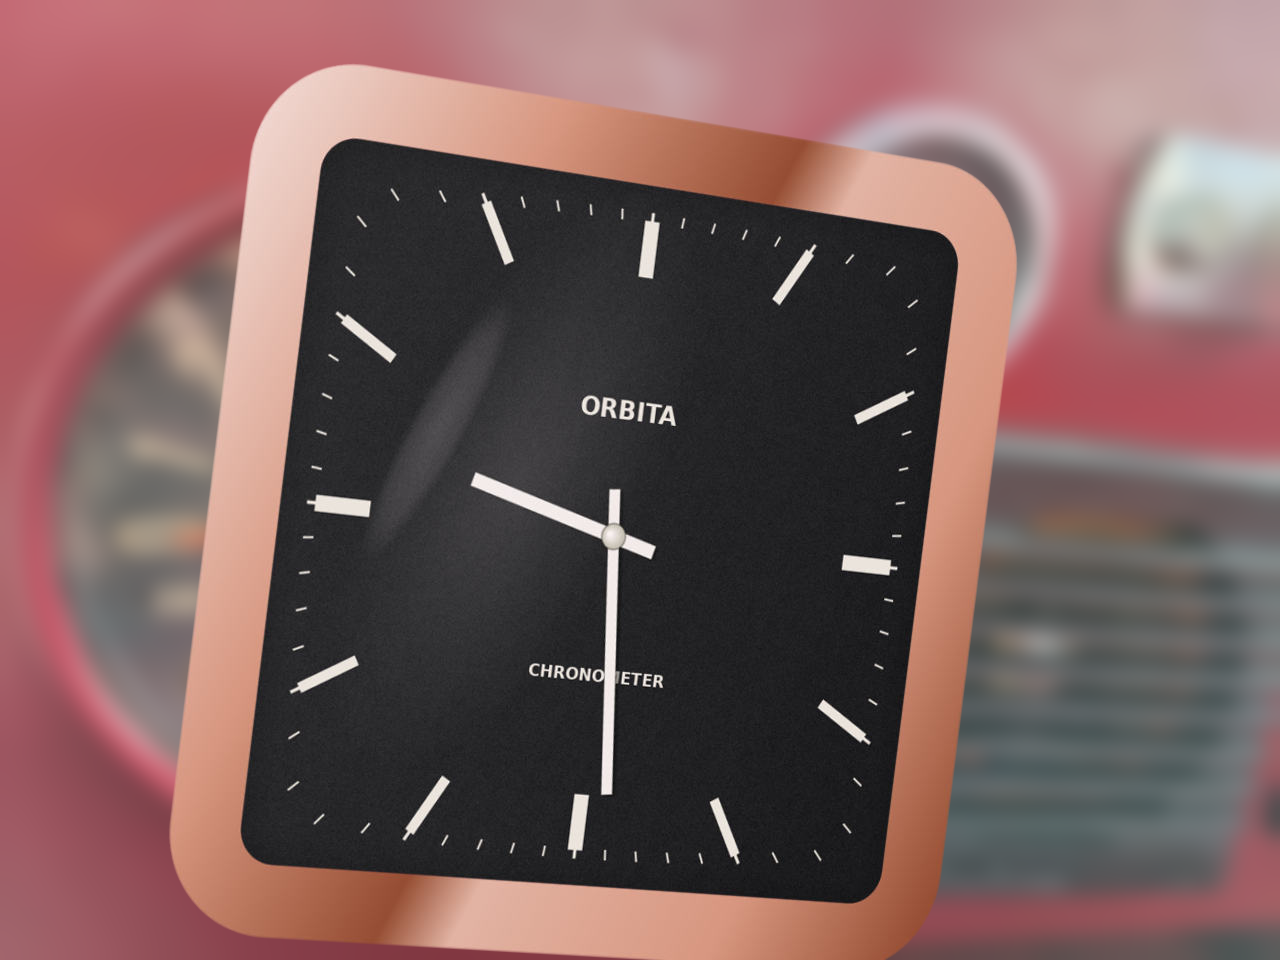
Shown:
9 h 29 min
